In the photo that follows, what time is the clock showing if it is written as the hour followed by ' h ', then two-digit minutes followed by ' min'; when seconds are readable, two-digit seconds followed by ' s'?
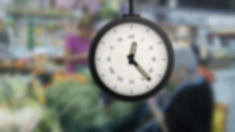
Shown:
12 h 23 min
